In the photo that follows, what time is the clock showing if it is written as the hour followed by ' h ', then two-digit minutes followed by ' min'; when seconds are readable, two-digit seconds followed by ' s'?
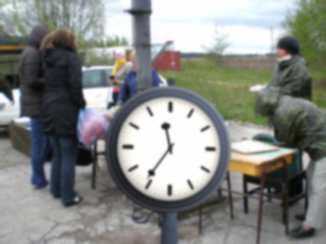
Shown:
11 h 36 min
